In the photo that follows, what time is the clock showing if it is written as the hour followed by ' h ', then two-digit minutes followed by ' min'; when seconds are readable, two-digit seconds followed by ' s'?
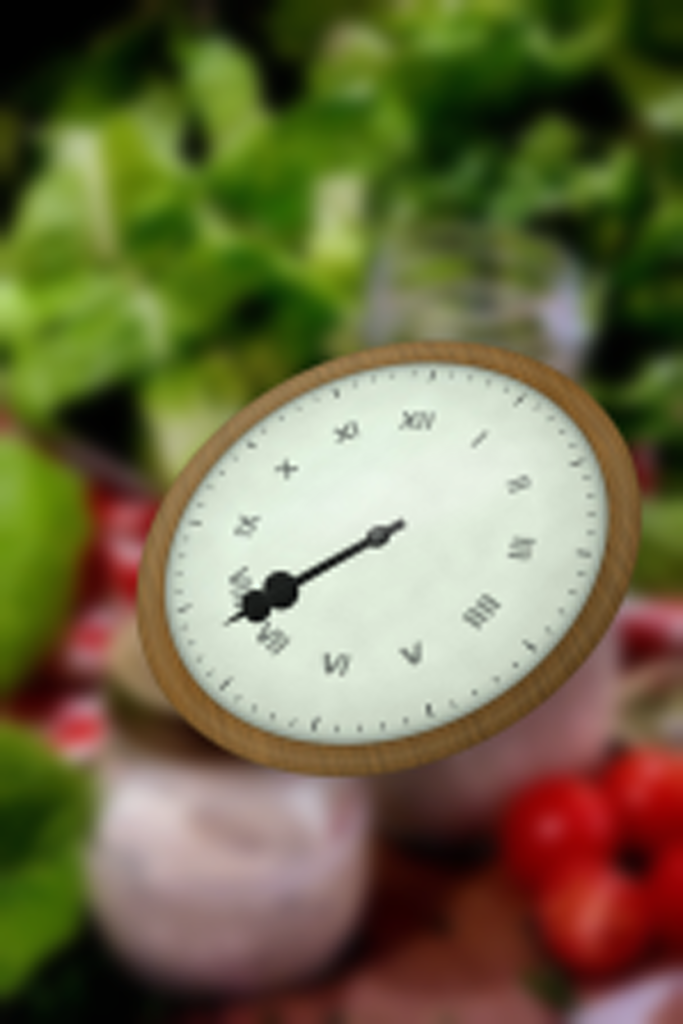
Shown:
7 h 38 min
